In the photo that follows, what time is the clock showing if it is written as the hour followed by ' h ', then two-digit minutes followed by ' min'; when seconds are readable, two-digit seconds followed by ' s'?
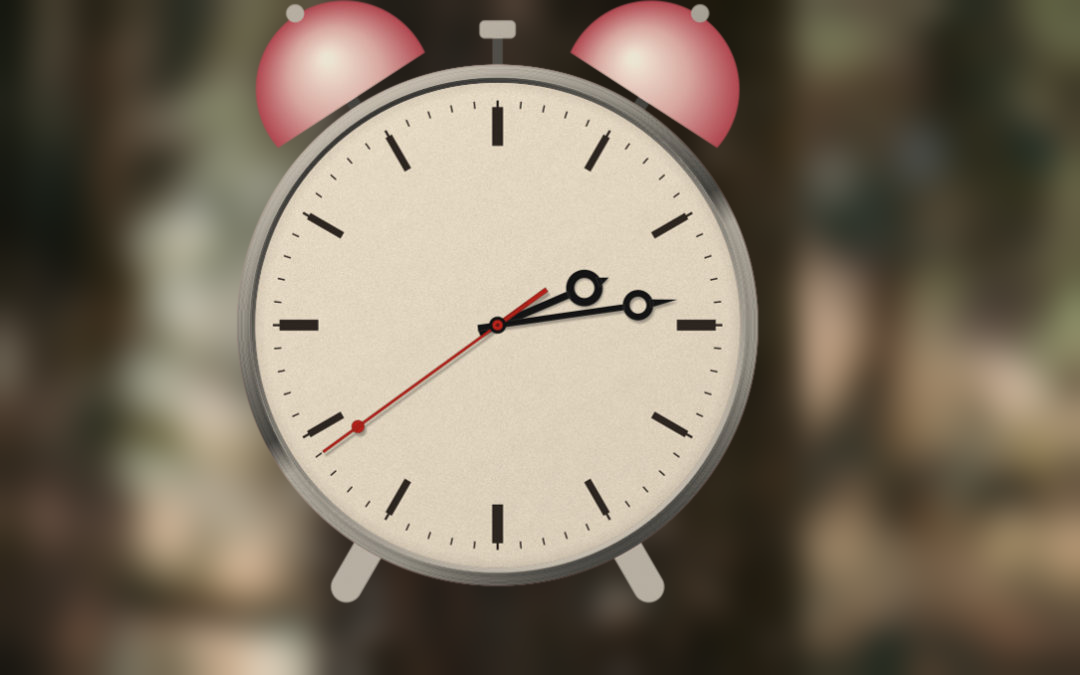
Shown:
2 h 13 min 39 s
